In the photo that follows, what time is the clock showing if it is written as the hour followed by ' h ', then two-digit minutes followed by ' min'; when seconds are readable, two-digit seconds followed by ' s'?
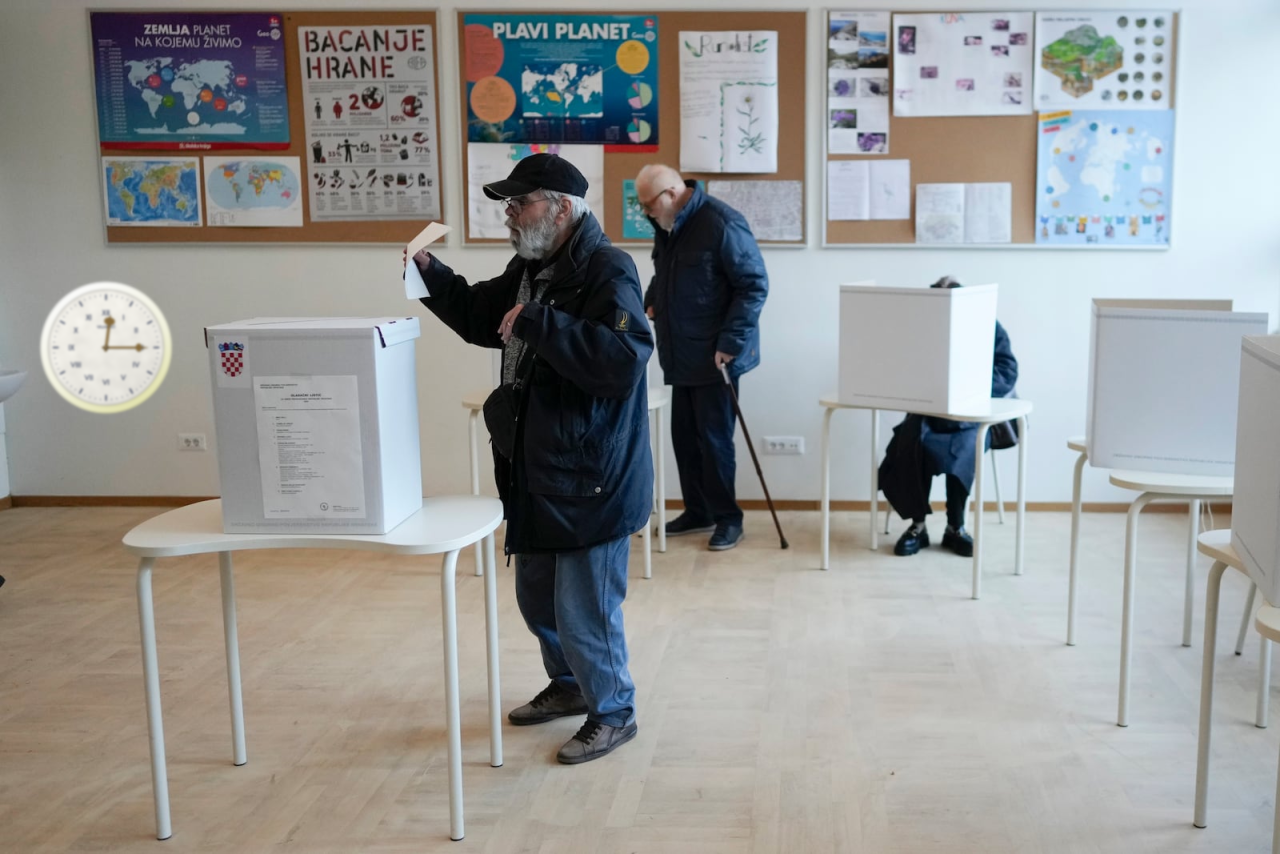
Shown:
12 h 15 min
